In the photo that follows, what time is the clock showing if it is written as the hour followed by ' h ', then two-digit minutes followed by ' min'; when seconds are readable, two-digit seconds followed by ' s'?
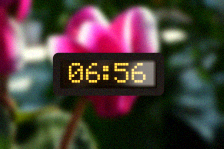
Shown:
6 h 56 min
